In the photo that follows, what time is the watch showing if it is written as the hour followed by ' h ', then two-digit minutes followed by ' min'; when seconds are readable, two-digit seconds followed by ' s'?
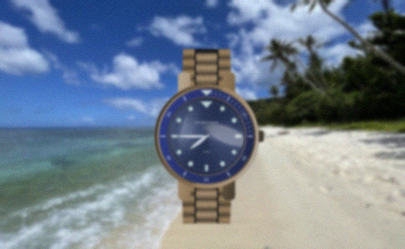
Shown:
7 h 45 min
